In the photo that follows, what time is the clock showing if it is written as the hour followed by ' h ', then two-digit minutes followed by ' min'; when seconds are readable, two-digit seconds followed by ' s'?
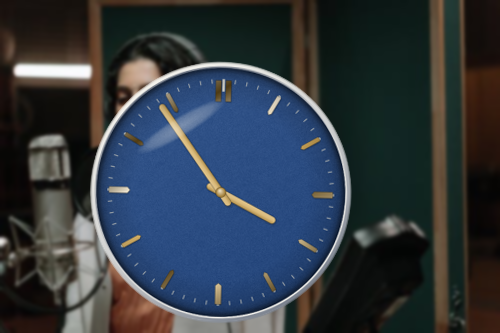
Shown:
3 h 54 min
